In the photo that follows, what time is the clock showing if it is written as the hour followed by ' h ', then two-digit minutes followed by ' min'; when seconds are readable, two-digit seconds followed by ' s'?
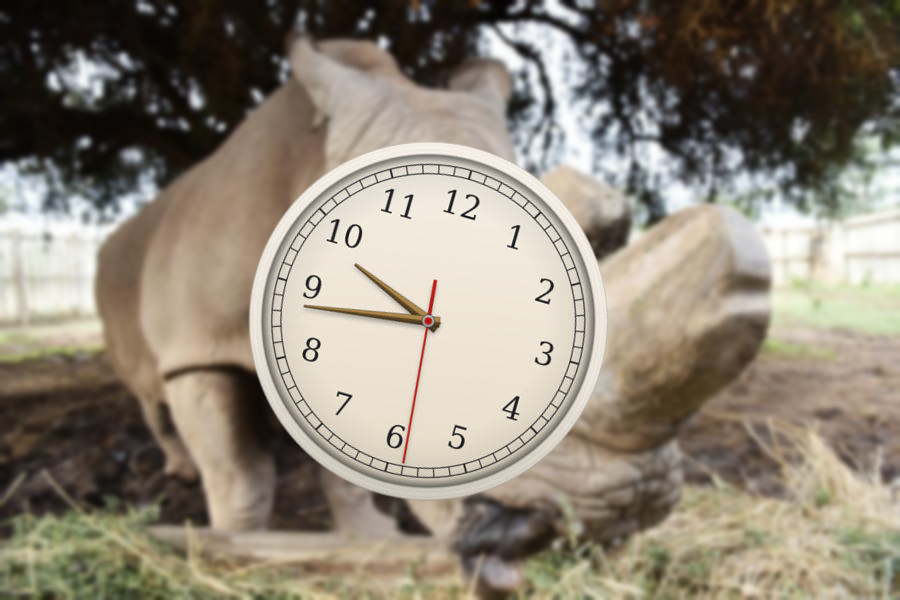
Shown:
9 h 43 min 29 s
